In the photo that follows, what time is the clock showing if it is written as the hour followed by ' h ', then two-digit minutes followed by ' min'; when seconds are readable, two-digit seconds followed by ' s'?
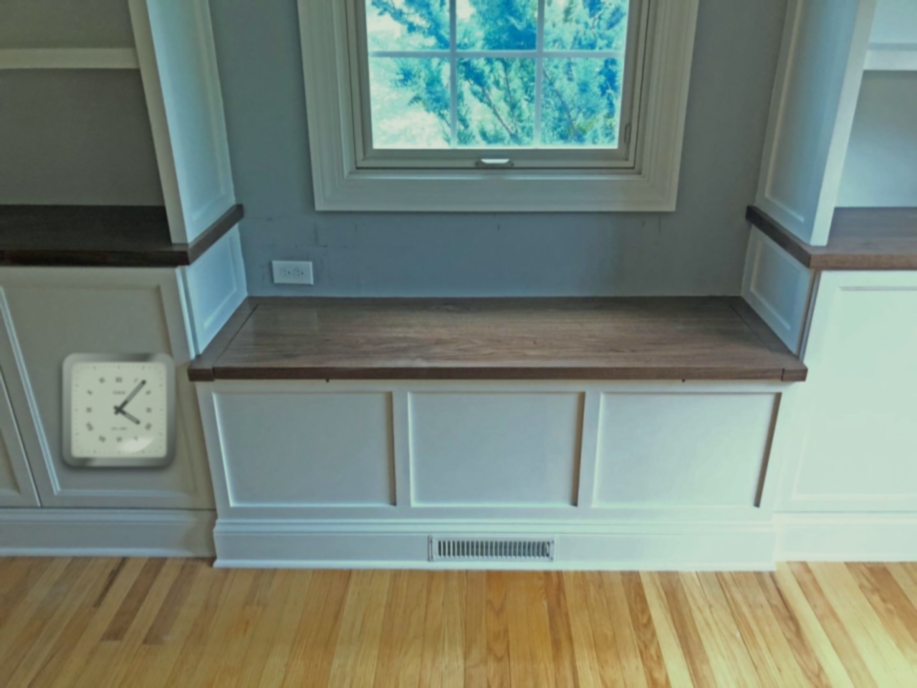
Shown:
4 h 07 min
